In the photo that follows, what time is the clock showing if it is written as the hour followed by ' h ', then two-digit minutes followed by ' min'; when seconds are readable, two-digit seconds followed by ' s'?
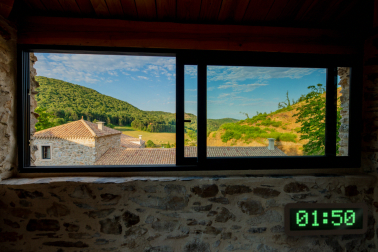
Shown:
1 h 50 min
